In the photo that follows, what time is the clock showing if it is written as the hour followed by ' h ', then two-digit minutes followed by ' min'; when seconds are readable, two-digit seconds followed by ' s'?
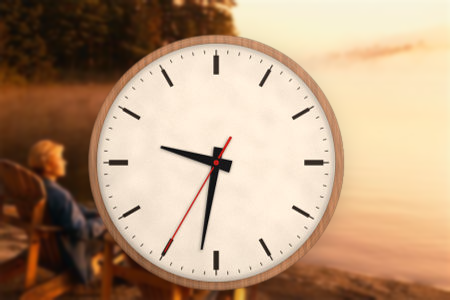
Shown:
9 h 31 min 35 s
